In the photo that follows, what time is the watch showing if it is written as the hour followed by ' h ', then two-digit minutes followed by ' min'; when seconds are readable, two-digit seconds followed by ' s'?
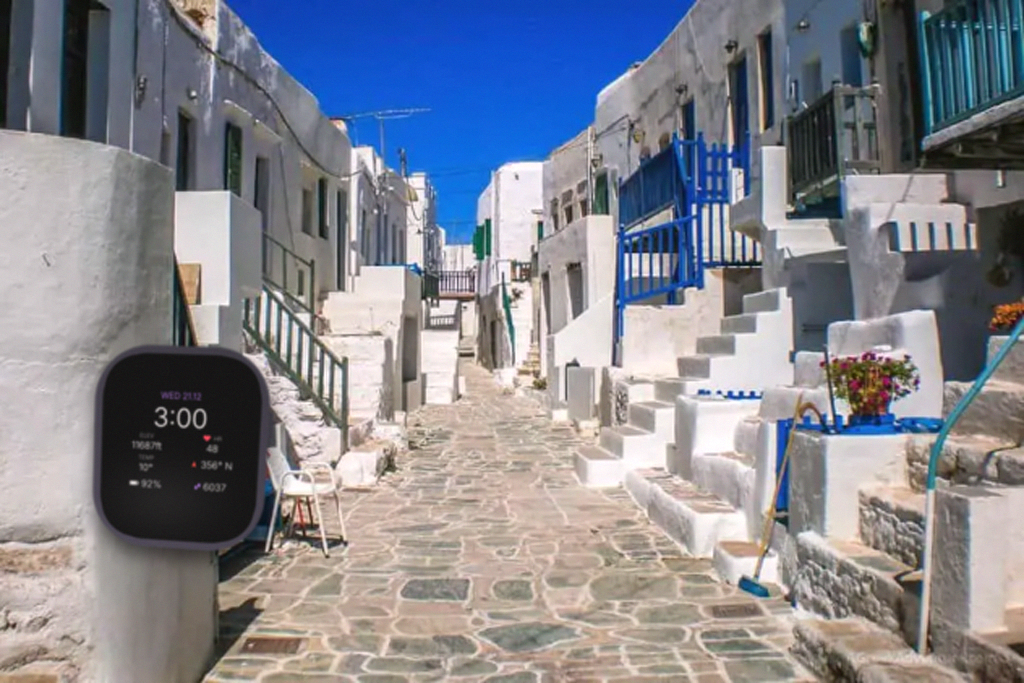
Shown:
3 h 00 min
